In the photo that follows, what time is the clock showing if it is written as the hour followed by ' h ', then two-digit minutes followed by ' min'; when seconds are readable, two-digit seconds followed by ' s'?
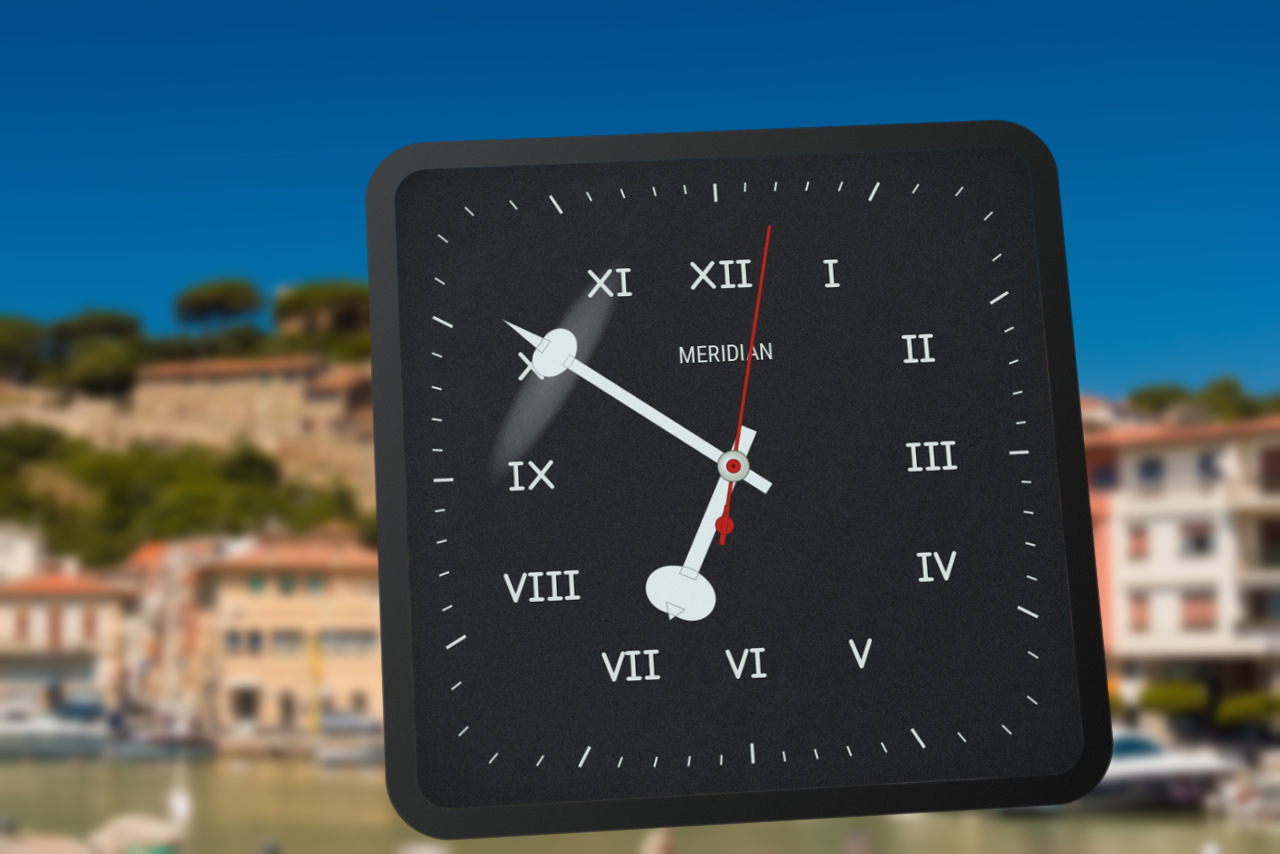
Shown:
6 h 51 min 02 s
